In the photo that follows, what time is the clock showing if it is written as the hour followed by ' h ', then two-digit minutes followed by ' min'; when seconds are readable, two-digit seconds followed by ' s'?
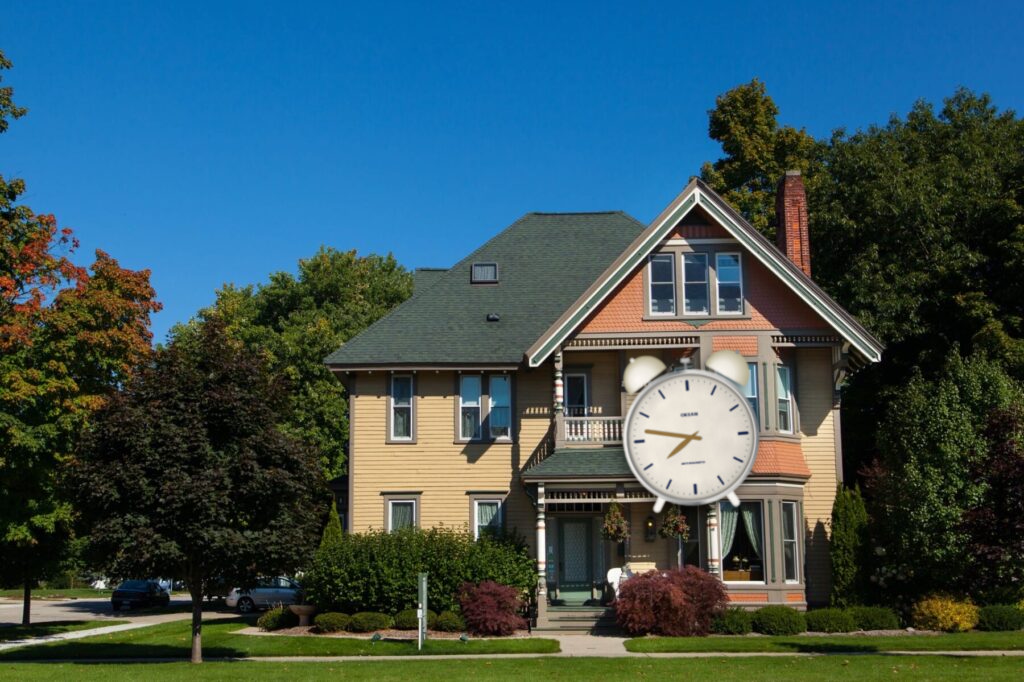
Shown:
7 h 47 min
